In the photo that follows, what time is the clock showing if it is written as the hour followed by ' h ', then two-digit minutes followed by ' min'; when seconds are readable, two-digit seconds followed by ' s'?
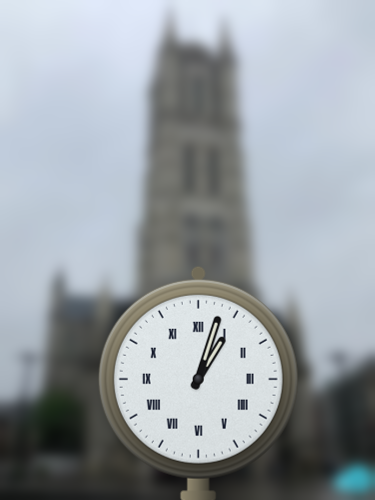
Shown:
1 h 03 min
